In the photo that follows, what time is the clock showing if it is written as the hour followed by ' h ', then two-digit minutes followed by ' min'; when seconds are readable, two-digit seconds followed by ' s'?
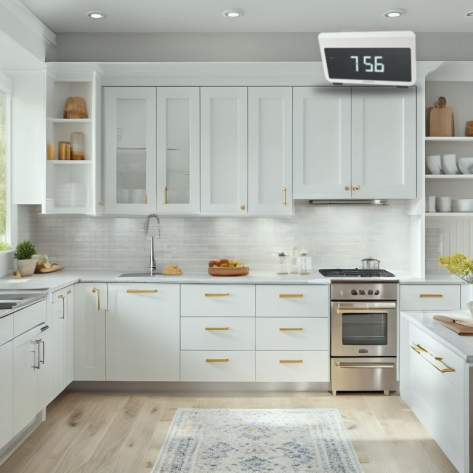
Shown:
7 h 56 min
